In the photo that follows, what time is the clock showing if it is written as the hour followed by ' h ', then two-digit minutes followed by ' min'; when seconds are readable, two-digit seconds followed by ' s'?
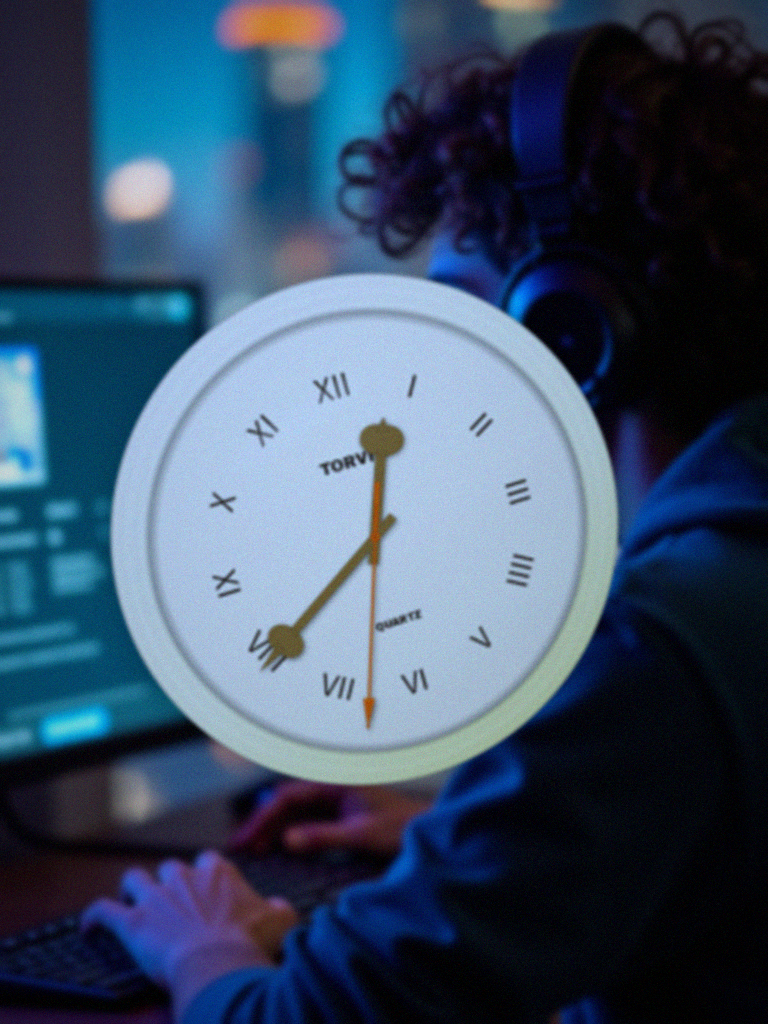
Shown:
12 h 39 min 33 s
